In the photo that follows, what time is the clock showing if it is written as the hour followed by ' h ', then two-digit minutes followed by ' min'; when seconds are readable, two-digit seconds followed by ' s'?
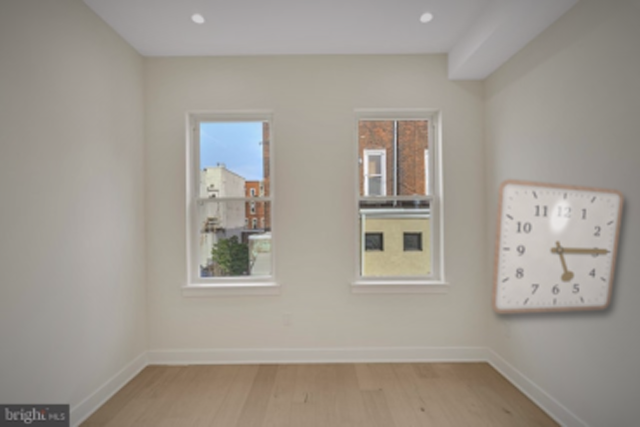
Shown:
5 h 15 min
